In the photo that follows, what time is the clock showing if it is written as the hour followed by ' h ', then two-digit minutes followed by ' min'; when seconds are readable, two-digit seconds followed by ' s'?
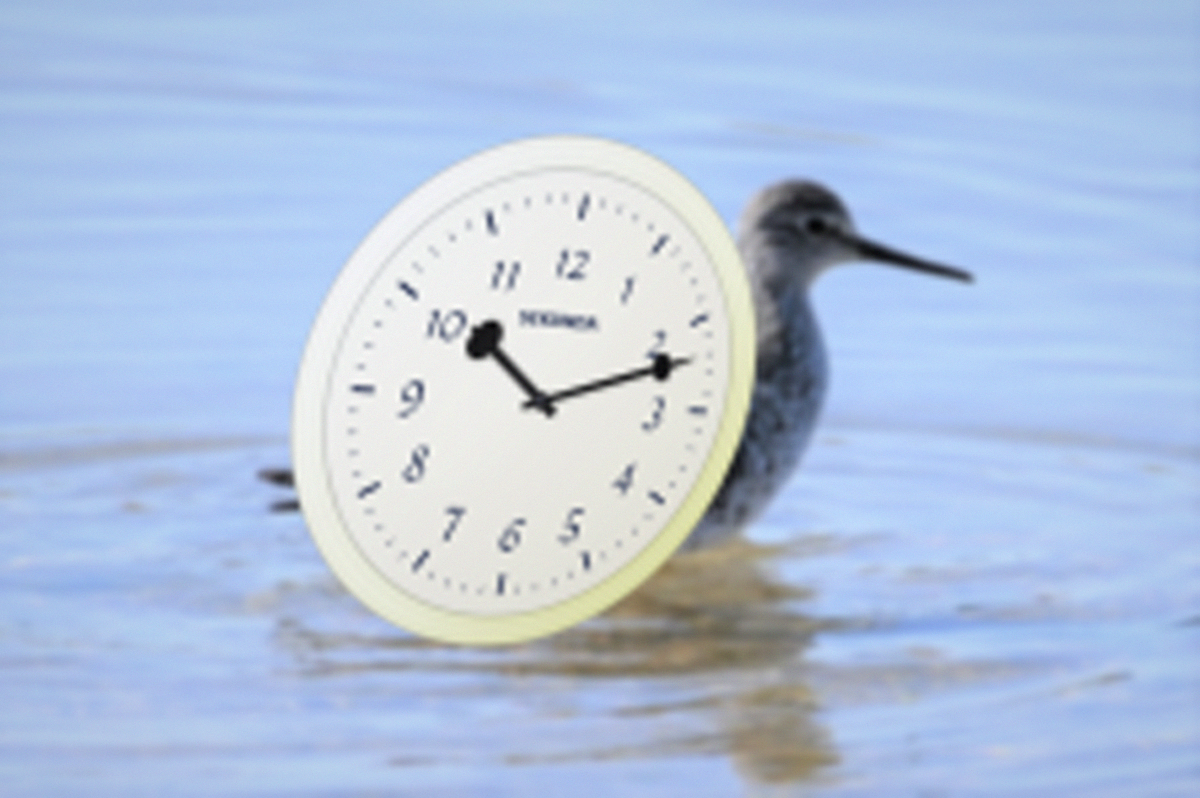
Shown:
10 h 12 min
